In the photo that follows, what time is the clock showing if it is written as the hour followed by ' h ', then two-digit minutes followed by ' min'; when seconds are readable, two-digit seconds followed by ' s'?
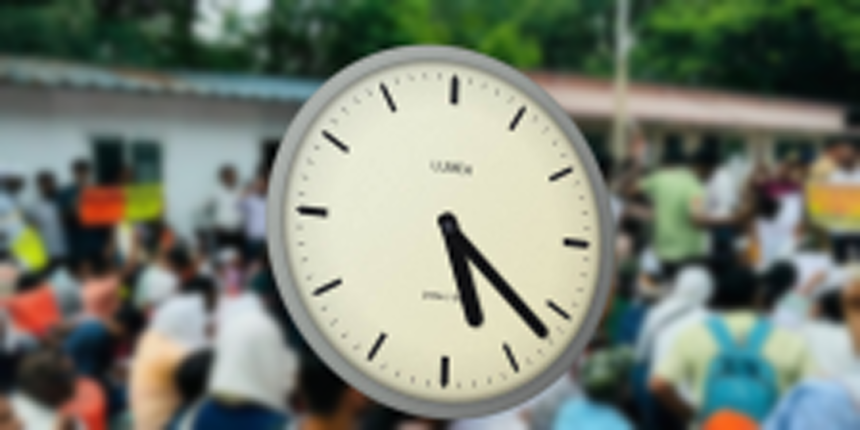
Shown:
5 h 22 min
